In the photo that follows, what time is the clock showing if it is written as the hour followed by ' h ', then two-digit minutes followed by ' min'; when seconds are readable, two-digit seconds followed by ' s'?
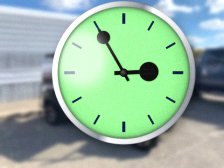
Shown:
2 h 55 min
